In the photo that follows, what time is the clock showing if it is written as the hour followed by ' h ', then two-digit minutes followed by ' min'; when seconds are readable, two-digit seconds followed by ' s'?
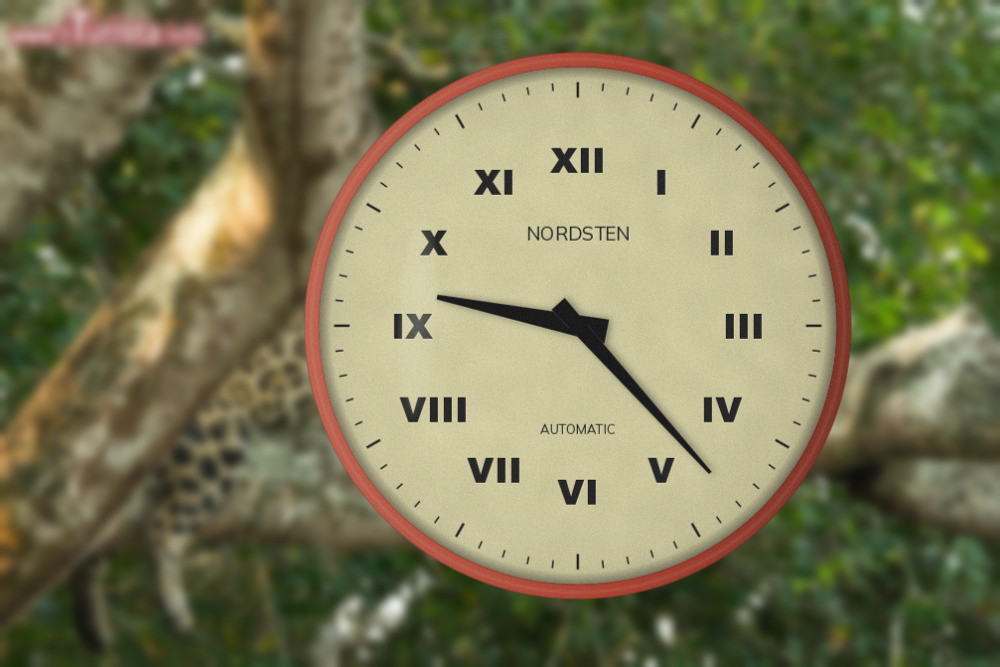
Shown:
9 h 23 min
